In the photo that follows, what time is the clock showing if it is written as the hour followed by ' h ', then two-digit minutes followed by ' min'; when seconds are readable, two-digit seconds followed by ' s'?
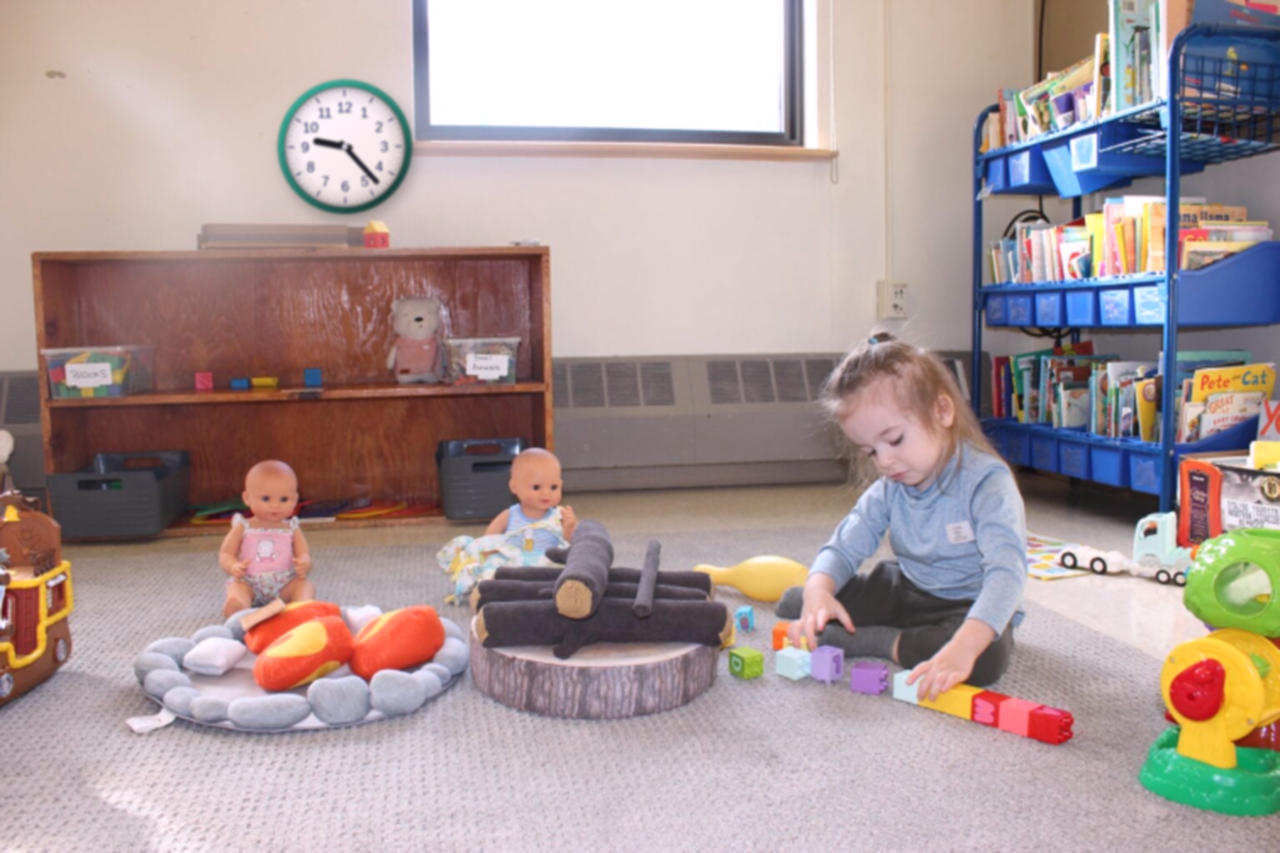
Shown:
9 h 23 min
